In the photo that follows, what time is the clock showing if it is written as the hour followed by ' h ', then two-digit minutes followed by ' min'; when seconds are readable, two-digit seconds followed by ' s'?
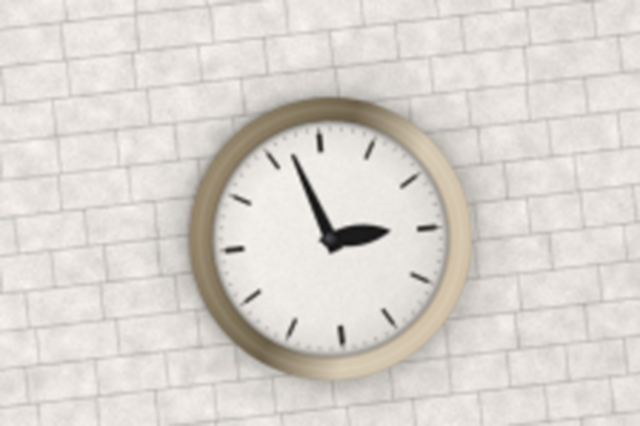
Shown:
2 h 57 min
